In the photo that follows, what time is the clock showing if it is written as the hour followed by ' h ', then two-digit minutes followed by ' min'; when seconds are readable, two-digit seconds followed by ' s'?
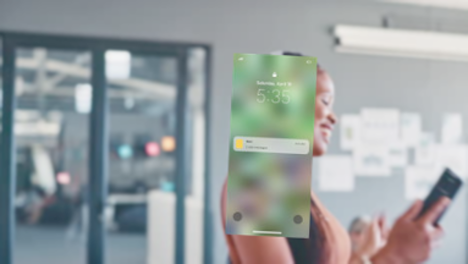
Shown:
5 h 35 min
